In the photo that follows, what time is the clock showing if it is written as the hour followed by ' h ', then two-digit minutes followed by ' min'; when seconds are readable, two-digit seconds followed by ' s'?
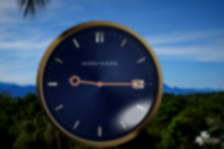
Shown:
9 h 15 min
